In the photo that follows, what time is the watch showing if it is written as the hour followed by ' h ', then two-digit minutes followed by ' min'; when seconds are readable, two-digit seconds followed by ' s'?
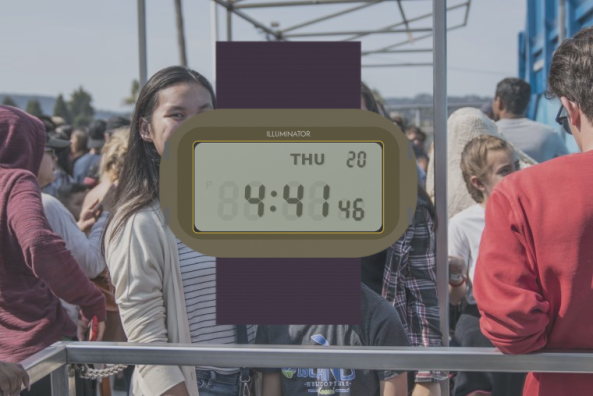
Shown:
4 h 41 min 46 s
